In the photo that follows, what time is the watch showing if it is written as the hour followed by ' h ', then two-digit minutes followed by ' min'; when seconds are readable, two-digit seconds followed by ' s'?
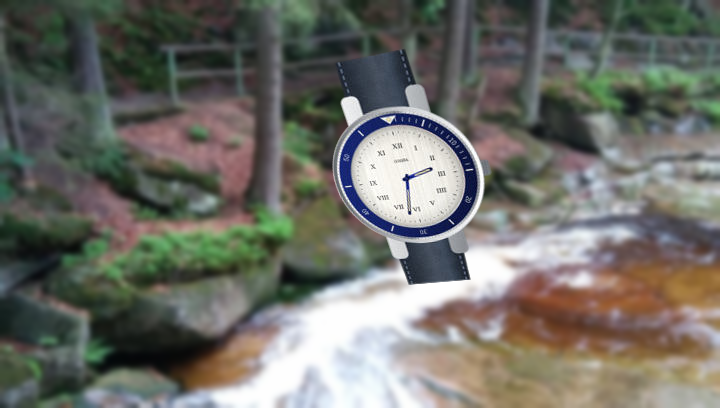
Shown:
2 h 32 min
